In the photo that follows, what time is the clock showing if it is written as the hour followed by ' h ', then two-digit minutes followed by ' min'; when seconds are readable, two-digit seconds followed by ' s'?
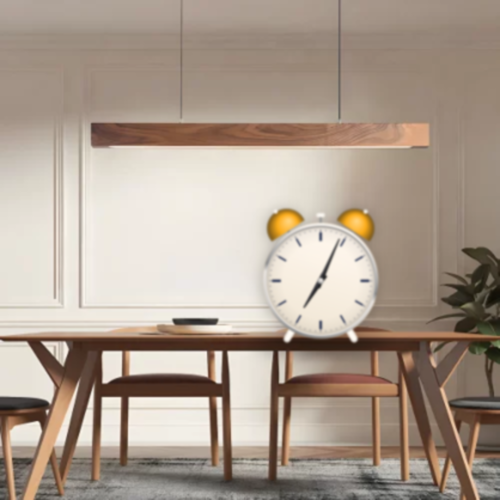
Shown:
7 h 04 min
